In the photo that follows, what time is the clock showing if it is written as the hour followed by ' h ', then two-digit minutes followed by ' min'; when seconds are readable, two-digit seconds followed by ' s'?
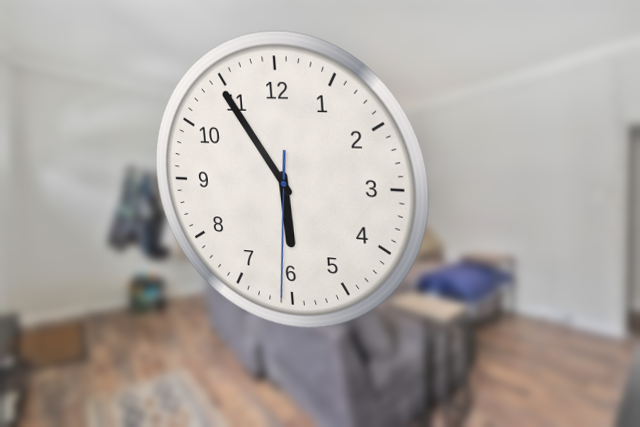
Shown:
5 h 54 min 31 s
